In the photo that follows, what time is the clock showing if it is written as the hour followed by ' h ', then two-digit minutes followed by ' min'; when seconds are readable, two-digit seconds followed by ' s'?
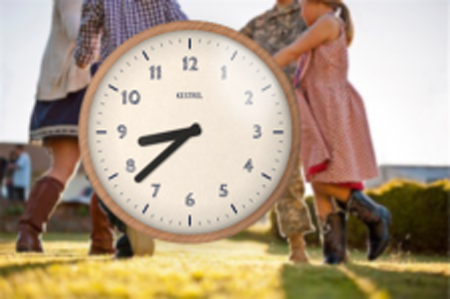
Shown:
8 h 38 min
